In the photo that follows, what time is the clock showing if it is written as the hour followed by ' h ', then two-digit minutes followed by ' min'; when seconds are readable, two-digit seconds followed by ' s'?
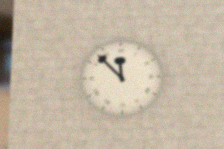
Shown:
11 h 53 min
